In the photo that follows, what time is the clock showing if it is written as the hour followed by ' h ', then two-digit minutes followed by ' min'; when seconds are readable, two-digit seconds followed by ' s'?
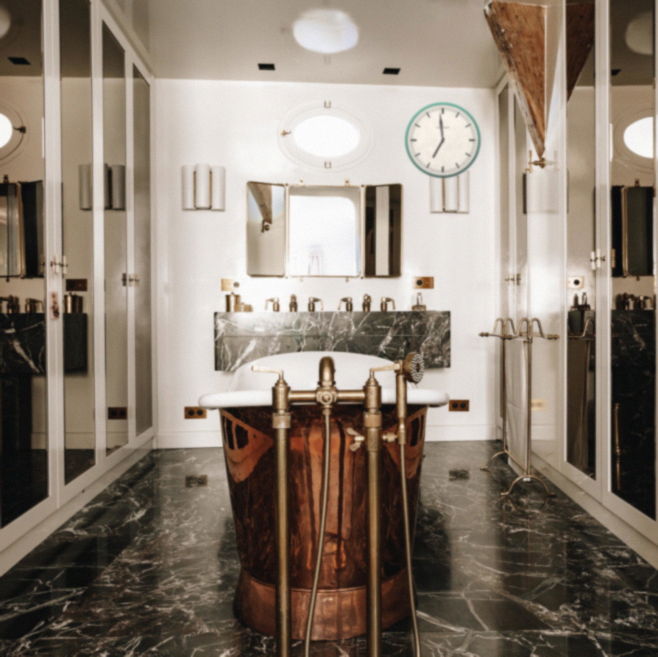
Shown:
6 h 59 min
